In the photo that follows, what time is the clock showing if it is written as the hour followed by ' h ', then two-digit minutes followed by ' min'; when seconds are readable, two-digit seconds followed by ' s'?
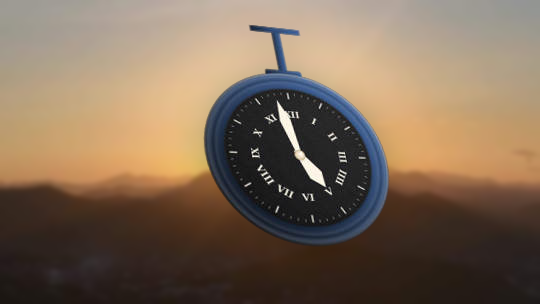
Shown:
4 h 58 min
